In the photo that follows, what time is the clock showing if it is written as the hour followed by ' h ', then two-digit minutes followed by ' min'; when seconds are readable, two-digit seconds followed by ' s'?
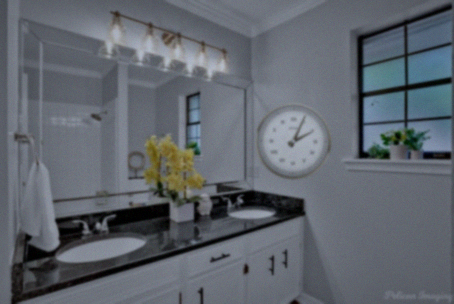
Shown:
2 h 04 min
